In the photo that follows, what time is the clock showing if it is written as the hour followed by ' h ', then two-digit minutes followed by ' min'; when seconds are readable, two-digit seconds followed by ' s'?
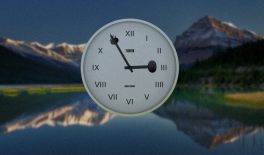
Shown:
2 h 55 min
